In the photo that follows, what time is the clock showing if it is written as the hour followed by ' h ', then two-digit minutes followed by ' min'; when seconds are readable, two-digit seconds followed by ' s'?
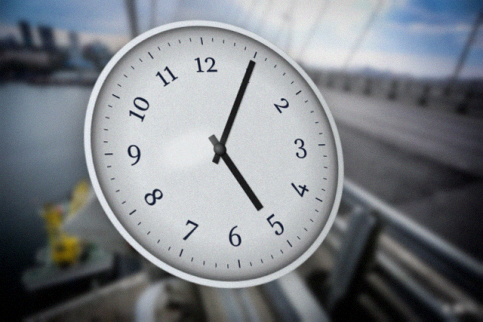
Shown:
5 h 05 min
